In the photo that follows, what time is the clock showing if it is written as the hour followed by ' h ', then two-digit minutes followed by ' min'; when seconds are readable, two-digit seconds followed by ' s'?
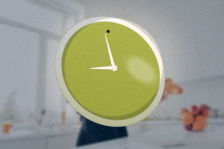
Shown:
8 h 59 min
